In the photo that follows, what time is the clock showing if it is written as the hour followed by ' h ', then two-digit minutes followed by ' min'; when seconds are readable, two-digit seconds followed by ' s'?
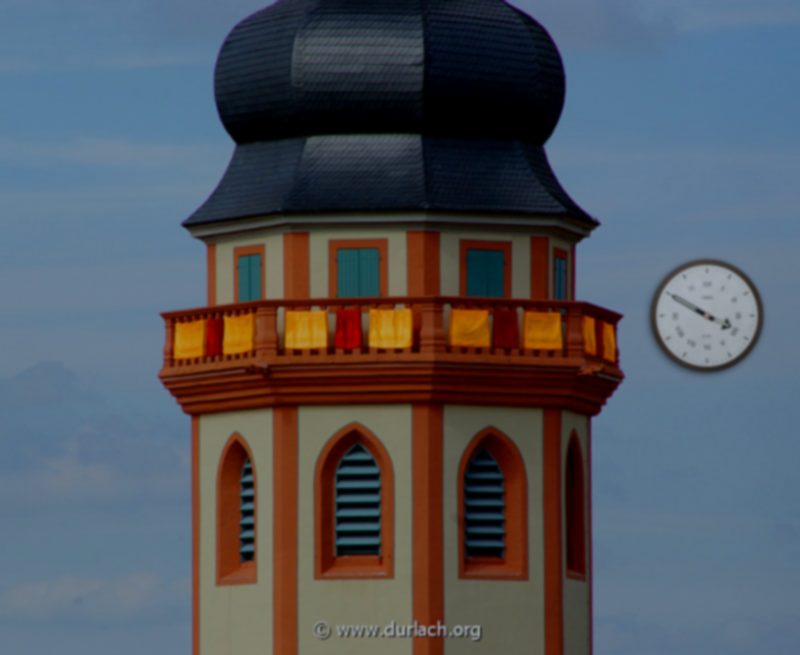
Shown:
3 h 50 min
